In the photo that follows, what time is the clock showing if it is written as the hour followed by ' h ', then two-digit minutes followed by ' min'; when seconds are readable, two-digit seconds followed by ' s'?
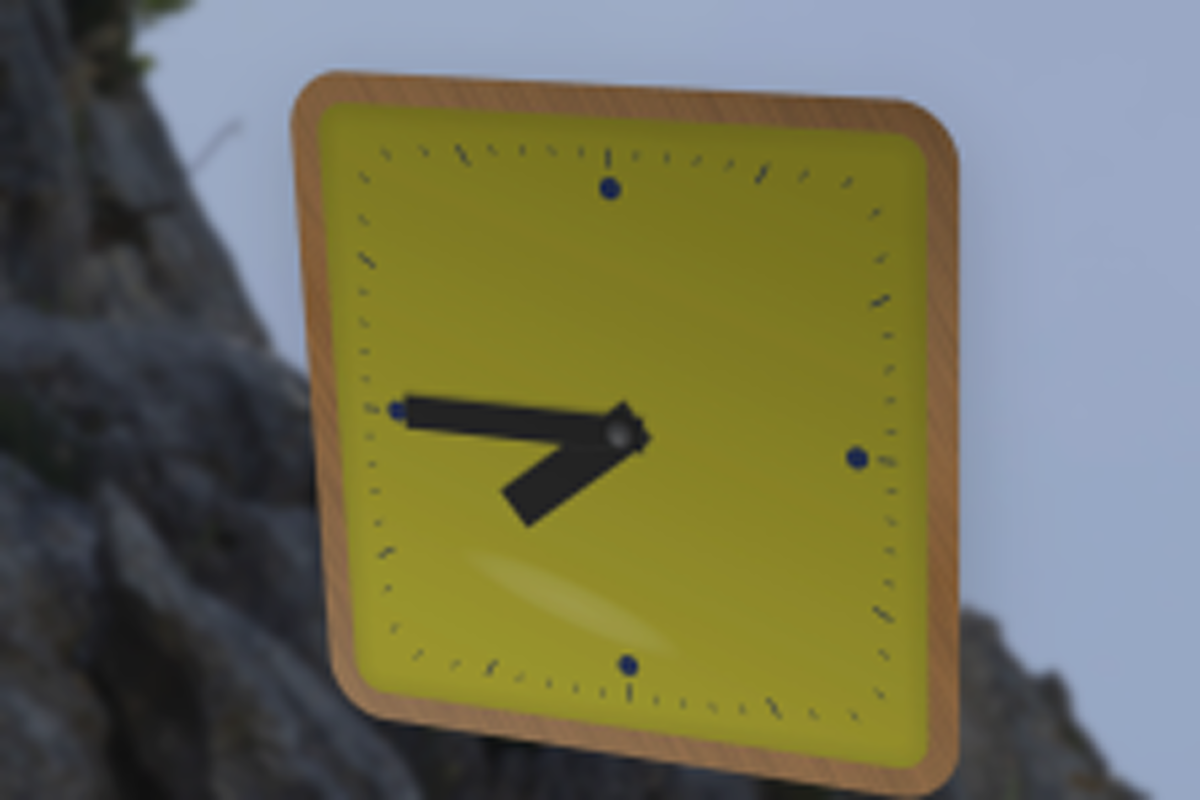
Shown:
7 h 45 min
